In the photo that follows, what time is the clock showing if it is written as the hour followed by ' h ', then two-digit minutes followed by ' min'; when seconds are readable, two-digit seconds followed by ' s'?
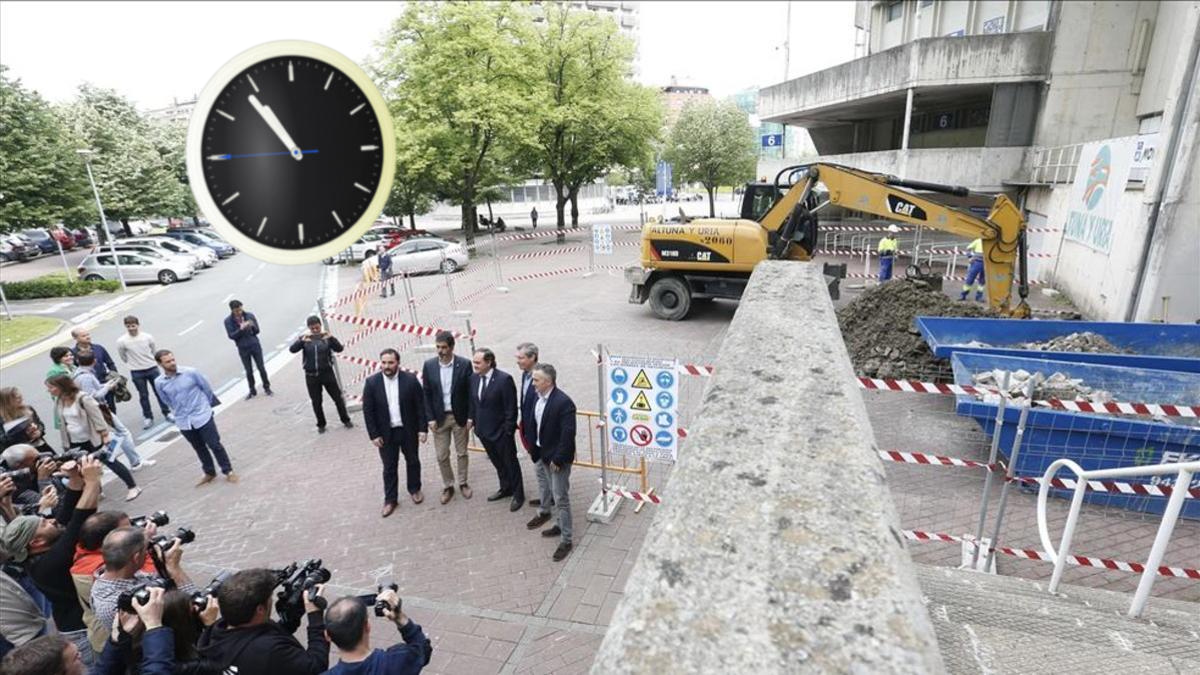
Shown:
10 h 53 min 45 s
